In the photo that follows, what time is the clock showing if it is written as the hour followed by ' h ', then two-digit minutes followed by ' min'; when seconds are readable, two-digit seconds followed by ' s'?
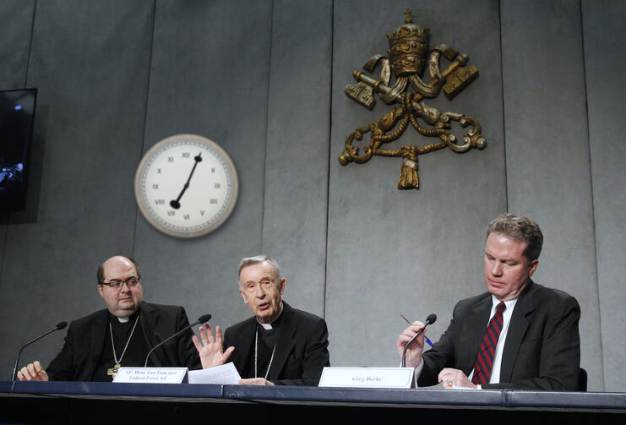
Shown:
7 h 04 min
